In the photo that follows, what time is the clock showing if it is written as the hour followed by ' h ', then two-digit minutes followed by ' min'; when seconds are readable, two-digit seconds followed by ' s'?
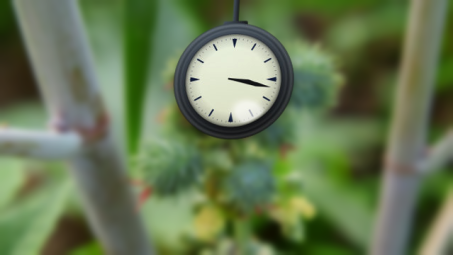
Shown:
3 h 17 min
